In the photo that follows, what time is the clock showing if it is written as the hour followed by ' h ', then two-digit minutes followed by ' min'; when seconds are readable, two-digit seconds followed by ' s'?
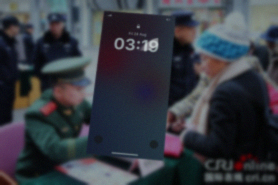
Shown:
3 h 19 min
